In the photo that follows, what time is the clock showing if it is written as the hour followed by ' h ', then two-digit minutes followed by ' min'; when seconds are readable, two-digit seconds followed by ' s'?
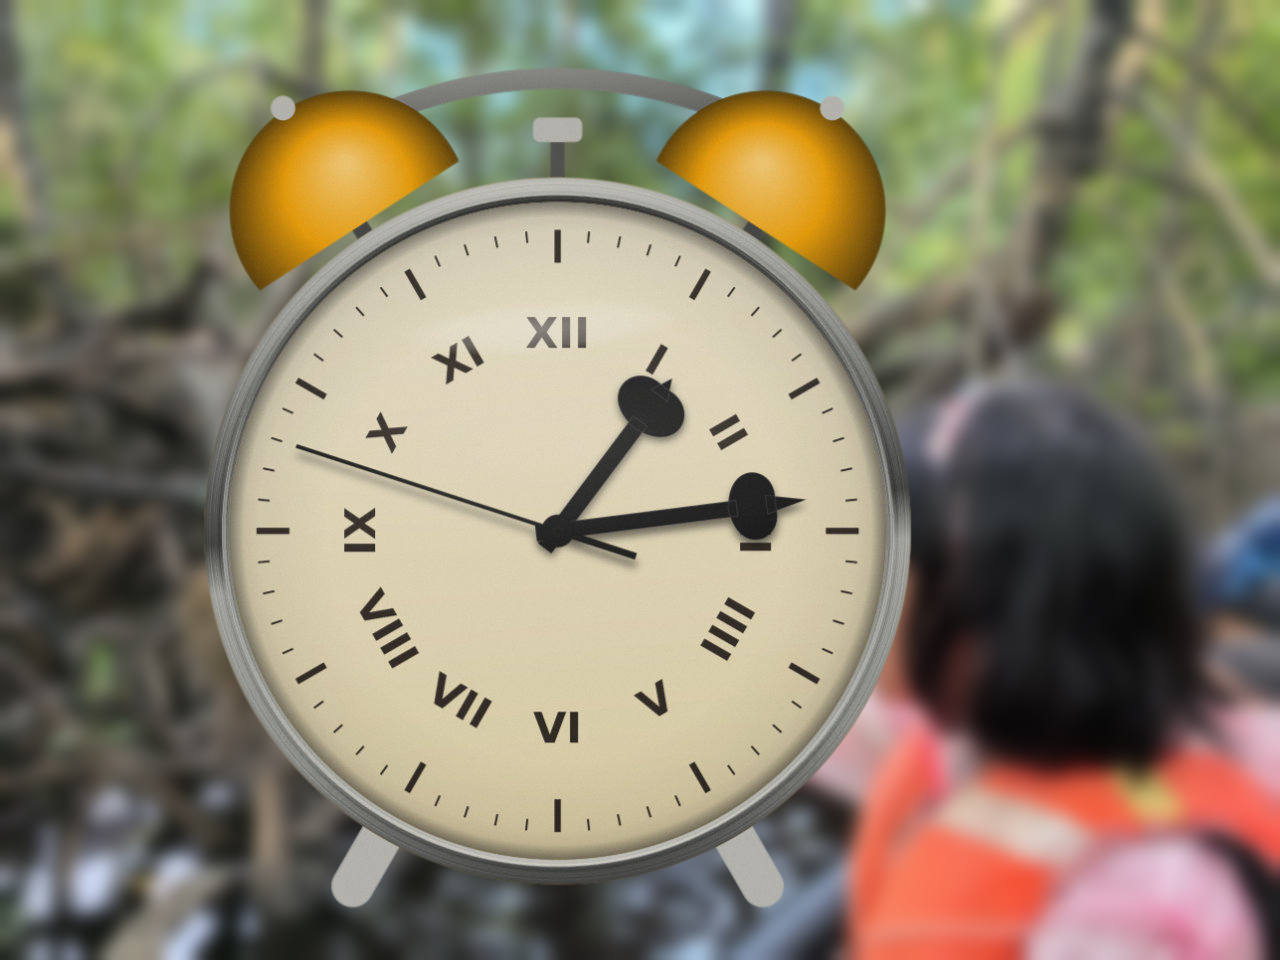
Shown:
1 h 13 min 48 s
